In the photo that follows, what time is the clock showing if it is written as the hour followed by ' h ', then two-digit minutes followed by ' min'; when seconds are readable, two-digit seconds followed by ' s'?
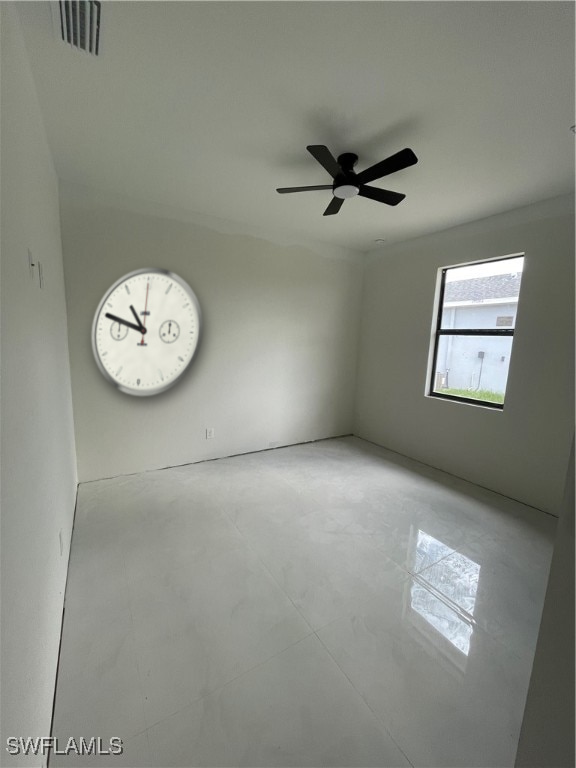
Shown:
10 h 48 min
